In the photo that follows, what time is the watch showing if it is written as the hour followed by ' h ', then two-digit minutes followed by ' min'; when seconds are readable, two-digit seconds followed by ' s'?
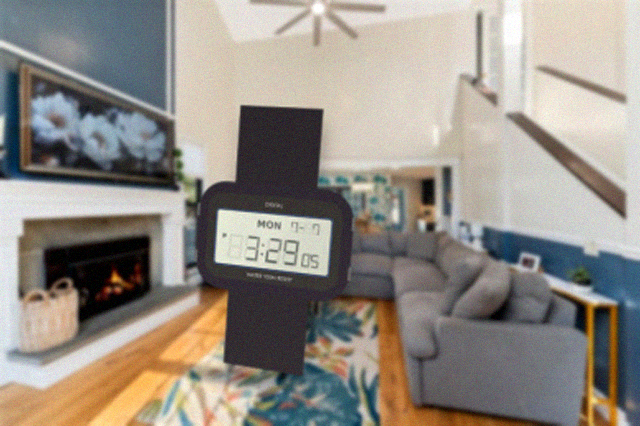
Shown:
3 h 29 min 05 s
